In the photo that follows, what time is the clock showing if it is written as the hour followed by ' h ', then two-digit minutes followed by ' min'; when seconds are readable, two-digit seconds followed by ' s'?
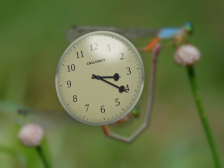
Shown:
3 h 21 min
